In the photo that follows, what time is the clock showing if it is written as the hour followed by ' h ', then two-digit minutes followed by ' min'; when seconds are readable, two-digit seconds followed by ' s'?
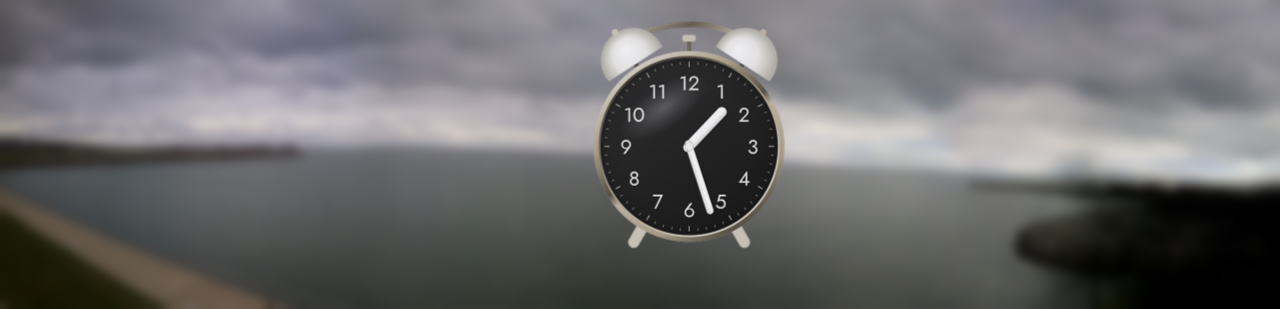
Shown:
1 h 27 min
